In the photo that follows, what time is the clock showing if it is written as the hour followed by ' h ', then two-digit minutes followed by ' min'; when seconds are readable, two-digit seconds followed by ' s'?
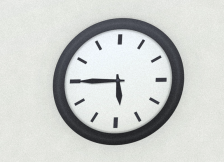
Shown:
5 h 45 min
